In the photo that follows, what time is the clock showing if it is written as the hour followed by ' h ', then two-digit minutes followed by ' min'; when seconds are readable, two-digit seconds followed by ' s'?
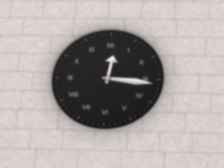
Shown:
12 h 16 min
